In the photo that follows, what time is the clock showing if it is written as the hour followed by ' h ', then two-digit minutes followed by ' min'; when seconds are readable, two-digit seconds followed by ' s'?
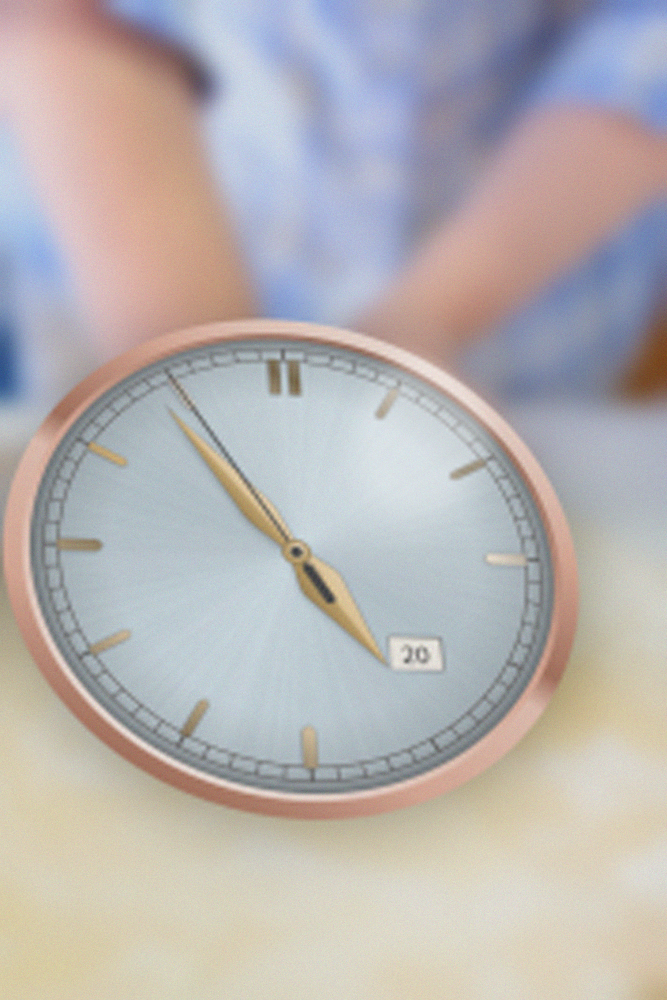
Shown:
4 h 53 min 55 s
